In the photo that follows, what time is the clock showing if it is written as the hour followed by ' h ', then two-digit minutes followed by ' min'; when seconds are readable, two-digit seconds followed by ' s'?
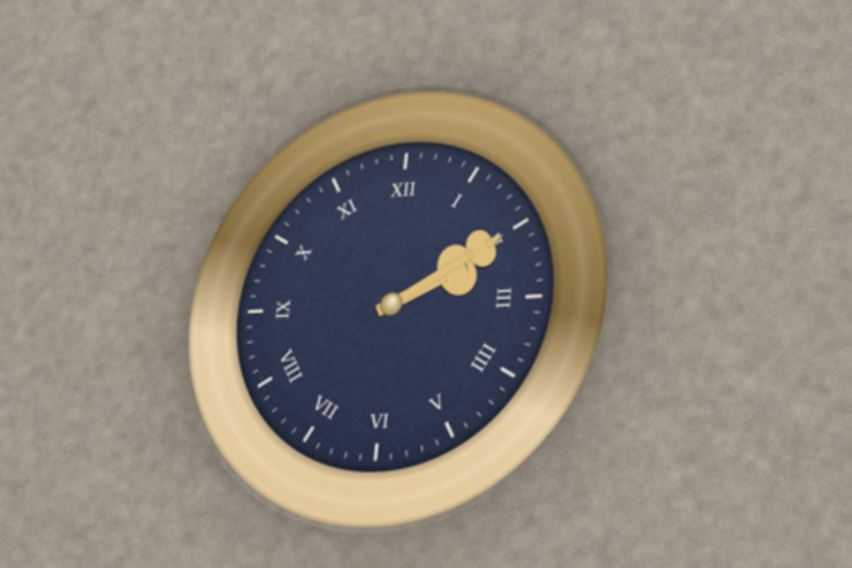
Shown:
2 h 10 min
